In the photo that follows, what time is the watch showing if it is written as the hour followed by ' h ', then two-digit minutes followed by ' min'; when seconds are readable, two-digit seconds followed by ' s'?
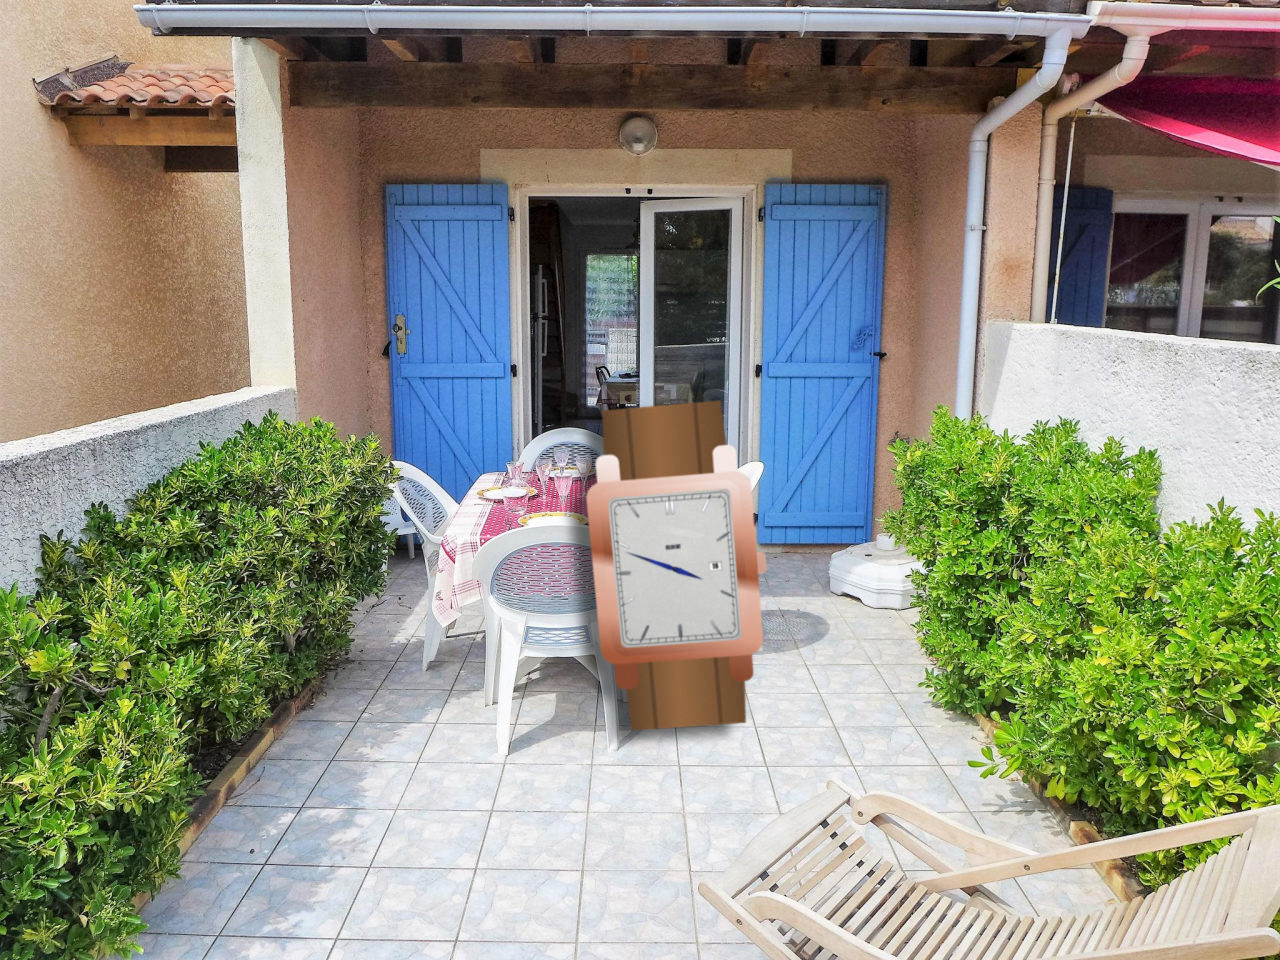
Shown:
3 h 49 min
